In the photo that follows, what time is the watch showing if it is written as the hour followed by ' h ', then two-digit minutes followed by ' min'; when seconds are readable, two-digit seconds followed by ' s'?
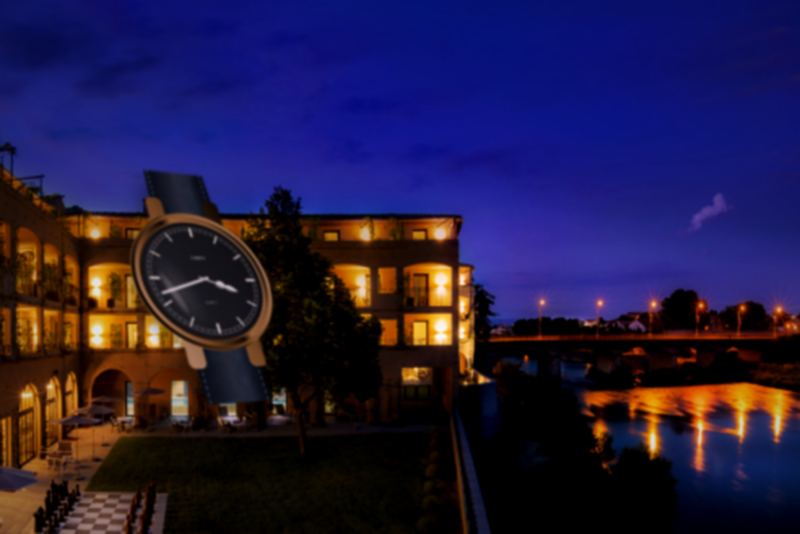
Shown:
3 h 42 min
